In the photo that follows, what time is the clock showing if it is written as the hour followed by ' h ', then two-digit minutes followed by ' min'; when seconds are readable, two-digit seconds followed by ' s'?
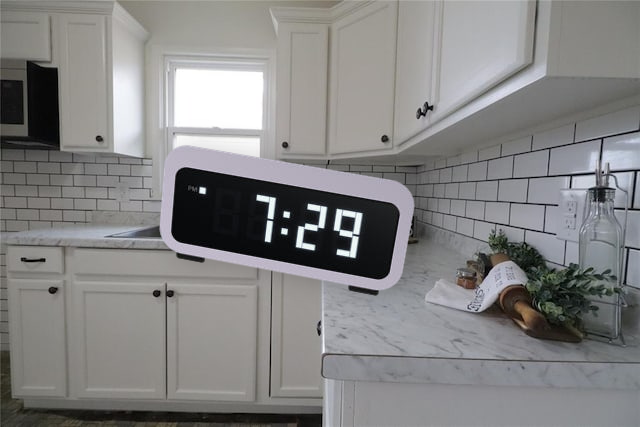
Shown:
7 h 29 min
